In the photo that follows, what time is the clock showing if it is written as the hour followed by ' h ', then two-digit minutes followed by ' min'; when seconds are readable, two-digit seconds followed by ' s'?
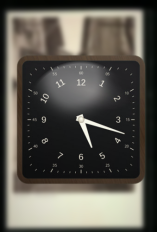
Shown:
5 h 18 min
